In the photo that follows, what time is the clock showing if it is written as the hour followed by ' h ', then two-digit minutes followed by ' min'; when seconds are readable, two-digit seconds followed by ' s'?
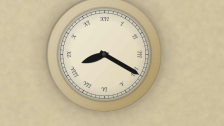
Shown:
8 h 20 min
